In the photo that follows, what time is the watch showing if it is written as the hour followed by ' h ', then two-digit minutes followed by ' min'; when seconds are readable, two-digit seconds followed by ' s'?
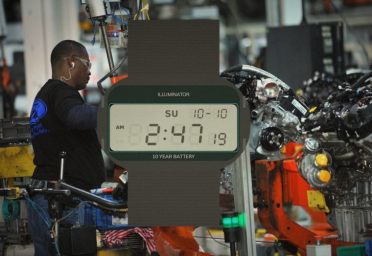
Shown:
2 h 47 min 19 s
